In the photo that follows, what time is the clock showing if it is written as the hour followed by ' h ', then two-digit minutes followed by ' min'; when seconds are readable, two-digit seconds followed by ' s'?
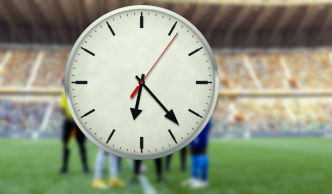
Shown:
6 h 23 min 06 s
